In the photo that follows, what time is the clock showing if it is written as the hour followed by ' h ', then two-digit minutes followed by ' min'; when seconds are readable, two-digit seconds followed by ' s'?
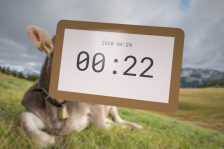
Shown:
0 h 22 min
